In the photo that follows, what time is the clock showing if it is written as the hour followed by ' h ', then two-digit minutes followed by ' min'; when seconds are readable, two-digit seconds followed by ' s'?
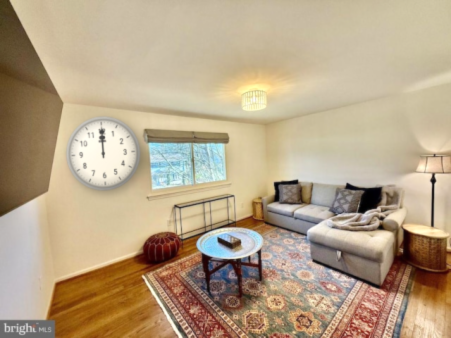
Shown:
12 h 00 min
